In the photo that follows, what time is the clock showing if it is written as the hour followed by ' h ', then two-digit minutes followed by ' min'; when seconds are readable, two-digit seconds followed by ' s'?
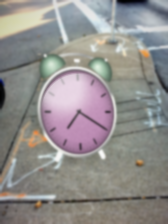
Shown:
7 h 20 min
